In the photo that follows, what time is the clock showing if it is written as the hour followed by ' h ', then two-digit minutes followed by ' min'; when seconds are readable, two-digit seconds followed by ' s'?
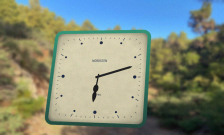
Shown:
6 h 12 min
